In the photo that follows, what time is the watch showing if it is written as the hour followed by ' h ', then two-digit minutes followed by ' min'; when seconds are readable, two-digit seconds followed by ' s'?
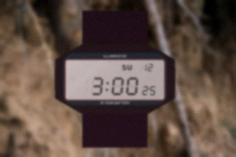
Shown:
3 h 00 min
